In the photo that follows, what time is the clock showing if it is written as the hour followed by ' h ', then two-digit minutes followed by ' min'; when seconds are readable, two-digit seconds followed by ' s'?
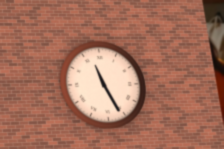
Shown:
11 h 26 min
